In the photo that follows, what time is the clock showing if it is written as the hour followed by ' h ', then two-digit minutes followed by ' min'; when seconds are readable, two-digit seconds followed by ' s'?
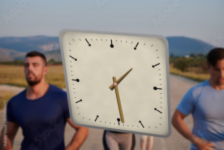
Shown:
1 h 29 min
